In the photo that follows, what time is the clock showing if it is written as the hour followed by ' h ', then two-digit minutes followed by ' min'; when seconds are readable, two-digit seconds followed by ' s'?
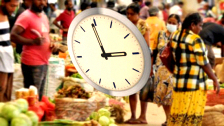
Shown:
2 h 59 min
